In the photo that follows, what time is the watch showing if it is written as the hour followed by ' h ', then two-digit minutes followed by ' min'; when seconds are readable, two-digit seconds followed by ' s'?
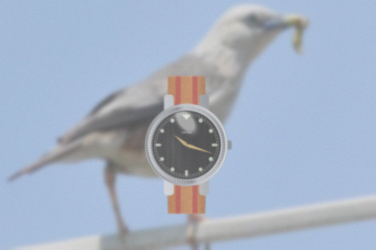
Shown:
10 h 18 min
